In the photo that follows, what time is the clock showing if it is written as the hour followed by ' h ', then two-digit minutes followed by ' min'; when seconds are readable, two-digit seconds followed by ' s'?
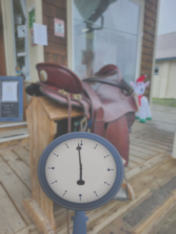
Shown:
5 h 59 min
